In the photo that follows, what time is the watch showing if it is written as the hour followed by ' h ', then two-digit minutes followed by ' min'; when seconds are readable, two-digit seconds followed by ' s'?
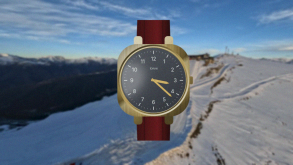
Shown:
3 h 22 min
